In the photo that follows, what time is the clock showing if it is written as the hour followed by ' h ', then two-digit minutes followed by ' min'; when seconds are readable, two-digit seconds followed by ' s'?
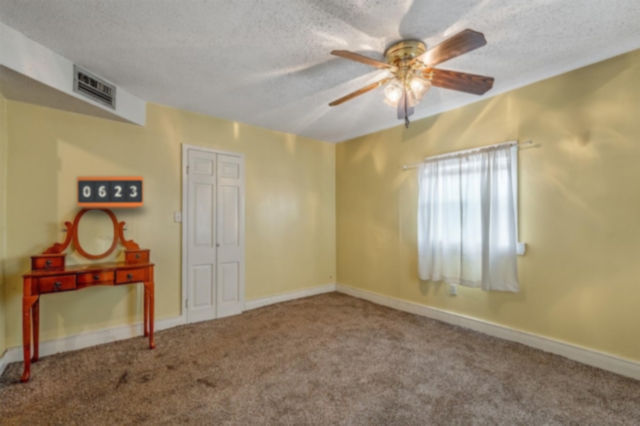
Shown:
6 h 23 min
